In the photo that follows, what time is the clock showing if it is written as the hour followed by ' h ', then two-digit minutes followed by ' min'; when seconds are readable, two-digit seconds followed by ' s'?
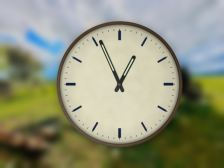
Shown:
12 h 56 min
